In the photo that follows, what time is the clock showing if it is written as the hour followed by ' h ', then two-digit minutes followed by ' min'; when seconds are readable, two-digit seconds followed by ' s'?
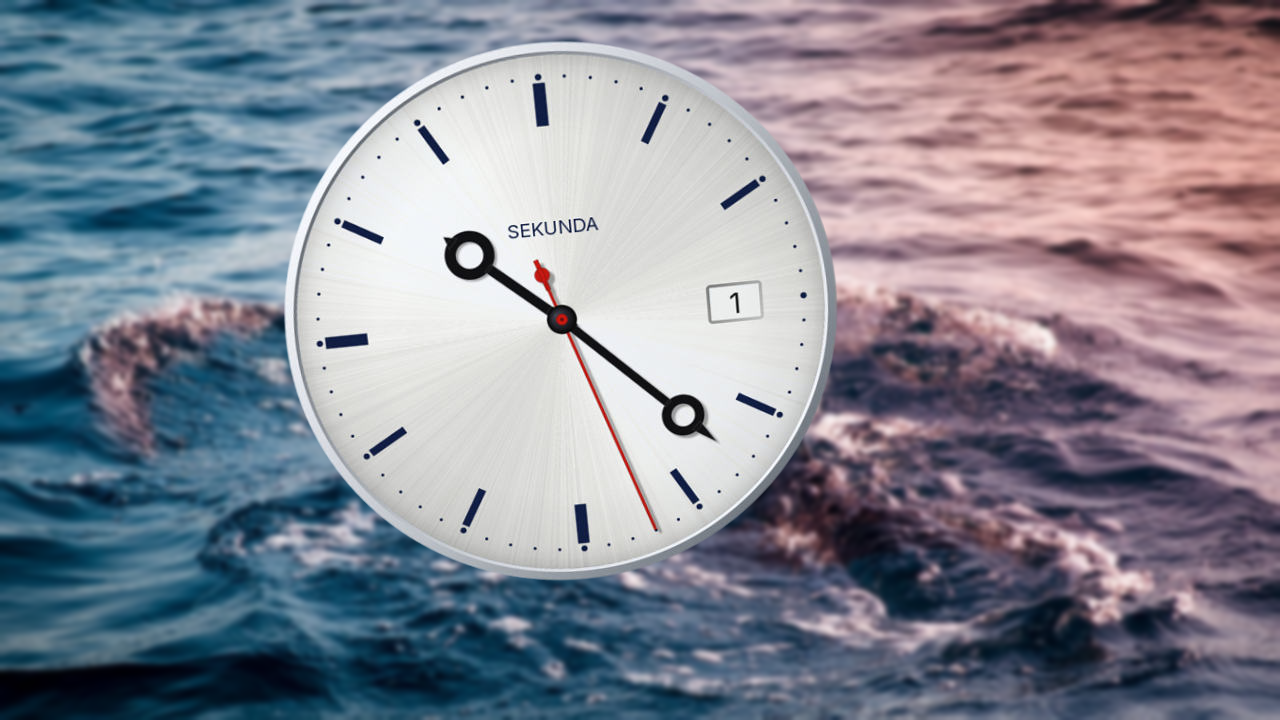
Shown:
10 h 22 min 27 s
